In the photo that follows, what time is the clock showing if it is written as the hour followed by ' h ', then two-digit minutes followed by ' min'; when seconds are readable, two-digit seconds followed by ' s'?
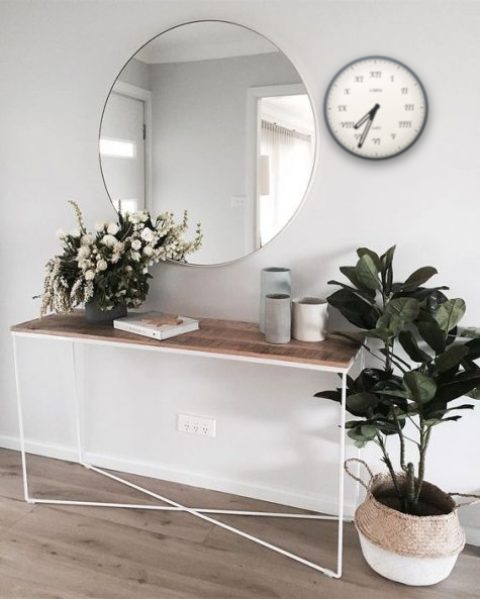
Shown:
7 h 34 min
